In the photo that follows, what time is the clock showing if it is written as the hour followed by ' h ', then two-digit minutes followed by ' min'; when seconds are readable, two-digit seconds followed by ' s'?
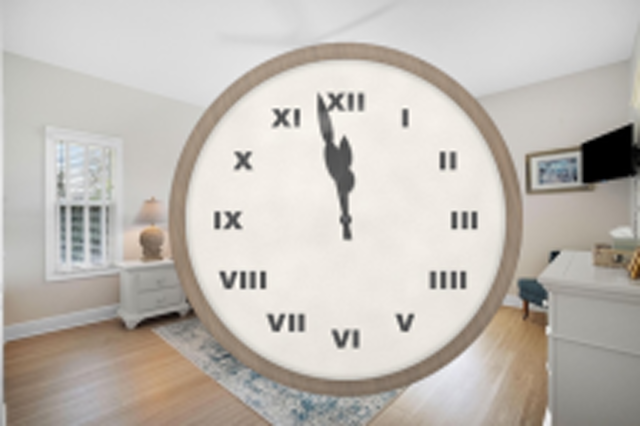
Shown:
11 h 58 min
